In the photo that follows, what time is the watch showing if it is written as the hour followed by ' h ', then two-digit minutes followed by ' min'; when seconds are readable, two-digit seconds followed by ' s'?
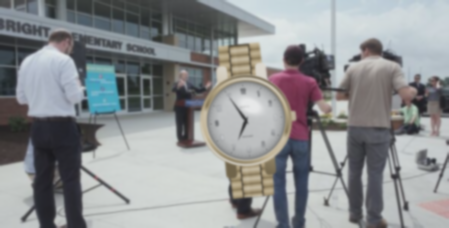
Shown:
6 h 55 min
